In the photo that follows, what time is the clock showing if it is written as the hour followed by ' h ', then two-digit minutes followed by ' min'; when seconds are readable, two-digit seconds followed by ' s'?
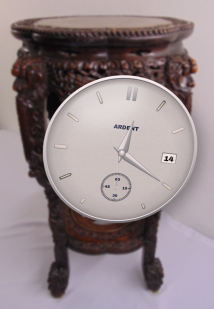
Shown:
12 h 20 min
